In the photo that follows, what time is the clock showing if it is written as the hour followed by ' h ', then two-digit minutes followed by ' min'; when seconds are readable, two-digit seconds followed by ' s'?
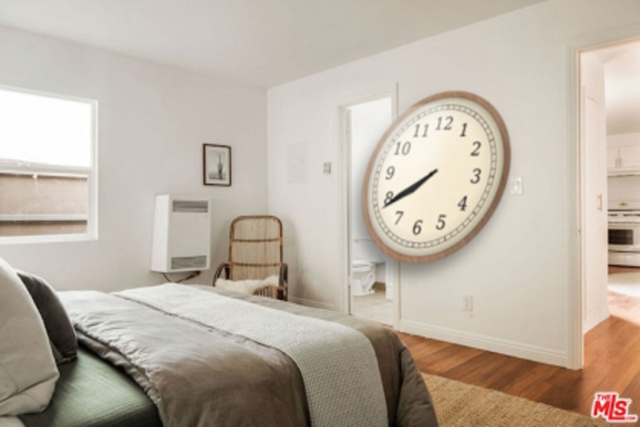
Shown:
7 h 39 min
